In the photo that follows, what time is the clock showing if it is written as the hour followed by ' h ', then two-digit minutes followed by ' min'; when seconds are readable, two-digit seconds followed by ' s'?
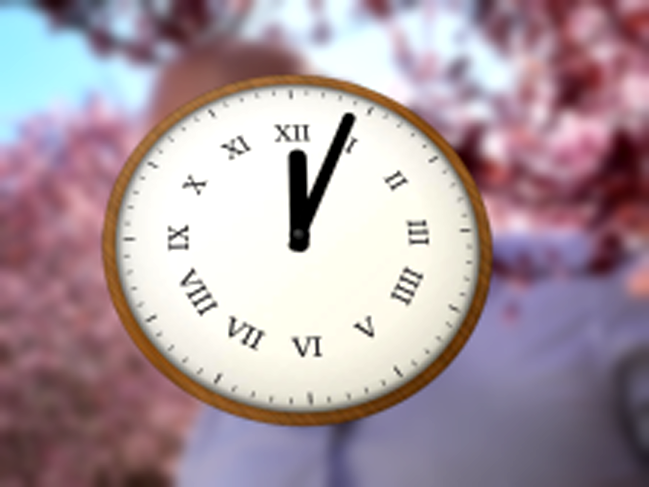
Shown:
12 h 04 min
